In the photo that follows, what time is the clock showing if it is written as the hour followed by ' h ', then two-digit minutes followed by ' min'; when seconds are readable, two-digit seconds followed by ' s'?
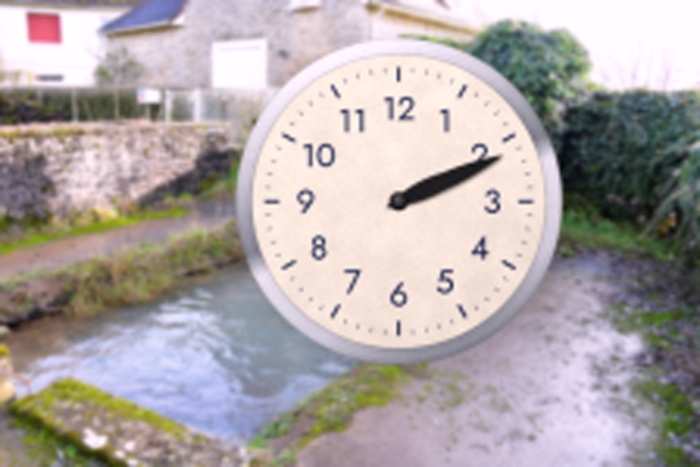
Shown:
2 h 11 min
